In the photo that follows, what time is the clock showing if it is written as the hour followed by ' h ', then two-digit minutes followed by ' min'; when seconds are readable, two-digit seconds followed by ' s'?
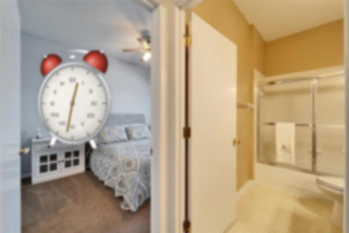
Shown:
12 h 32 min
